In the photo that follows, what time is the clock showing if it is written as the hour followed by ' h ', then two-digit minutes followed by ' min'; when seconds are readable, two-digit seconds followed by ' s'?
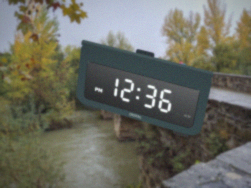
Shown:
12 h 36 min
